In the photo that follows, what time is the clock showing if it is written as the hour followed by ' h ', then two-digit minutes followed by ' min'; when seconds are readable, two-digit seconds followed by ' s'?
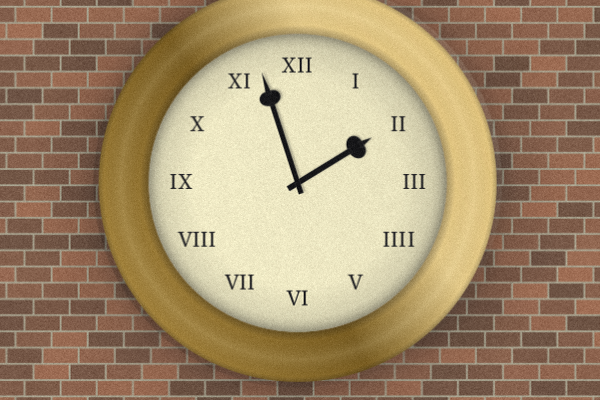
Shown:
1 h 57 min
